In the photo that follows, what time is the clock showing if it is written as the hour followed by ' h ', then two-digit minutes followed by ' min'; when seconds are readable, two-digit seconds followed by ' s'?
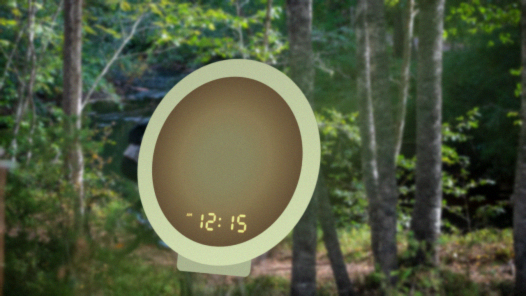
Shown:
12 h 15 min
